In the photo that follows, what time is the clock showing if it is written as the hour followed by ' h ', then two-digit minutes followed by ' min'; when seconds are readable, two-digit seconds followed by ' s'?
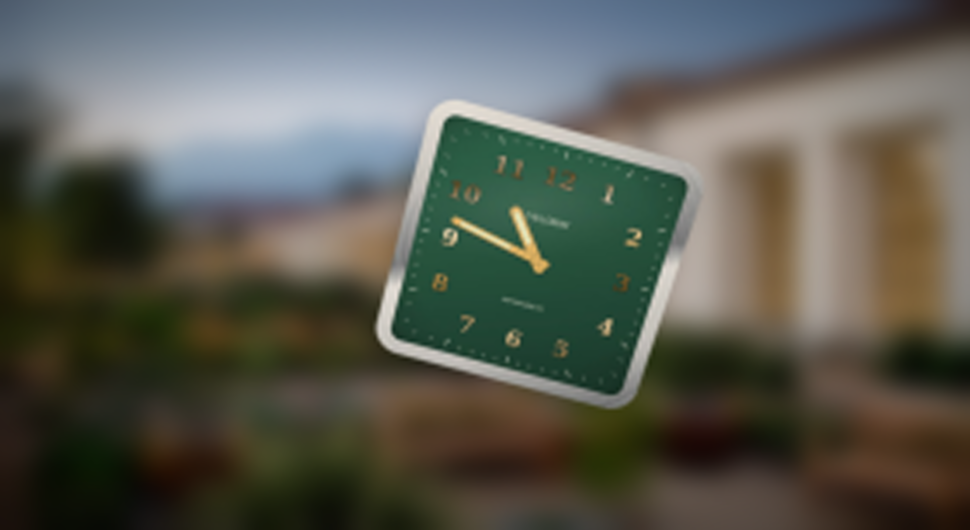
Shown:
10 h 47 min
